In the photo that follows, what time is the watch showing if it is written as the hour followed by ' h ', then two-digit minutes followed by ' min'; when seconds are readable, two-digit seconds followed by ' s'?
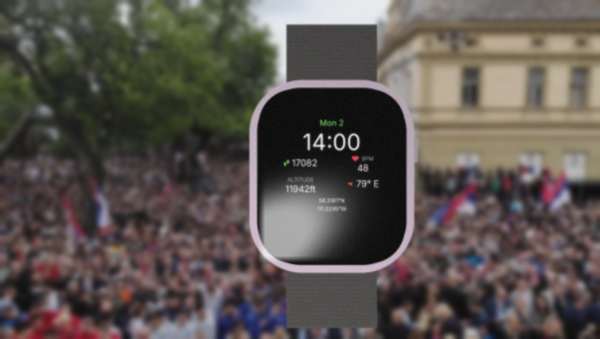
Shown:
14 h 00 min
